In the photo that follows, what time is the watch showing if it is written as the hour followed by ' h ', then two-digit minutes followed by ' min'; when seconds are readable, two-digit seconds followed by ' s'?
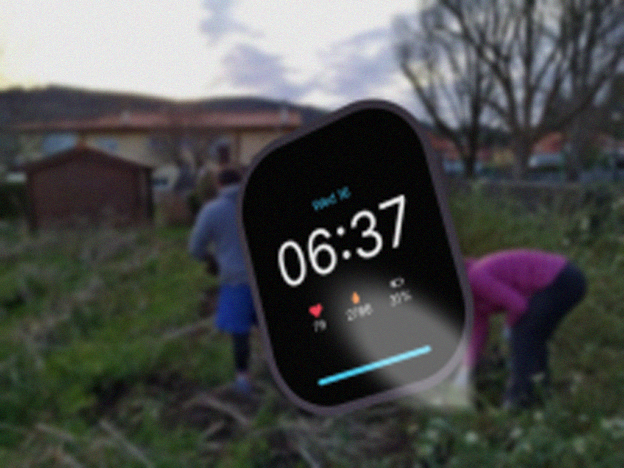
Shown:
6 h 37 min
